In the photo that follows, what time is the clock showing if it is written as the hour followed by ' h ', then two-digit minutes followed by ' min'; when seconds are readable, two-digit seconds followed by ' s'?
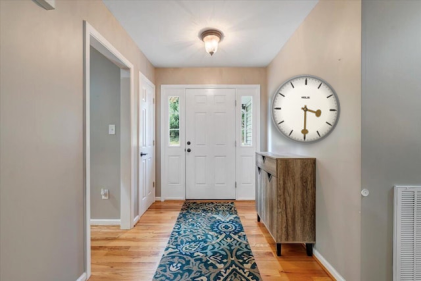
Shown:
3 h 30 min
